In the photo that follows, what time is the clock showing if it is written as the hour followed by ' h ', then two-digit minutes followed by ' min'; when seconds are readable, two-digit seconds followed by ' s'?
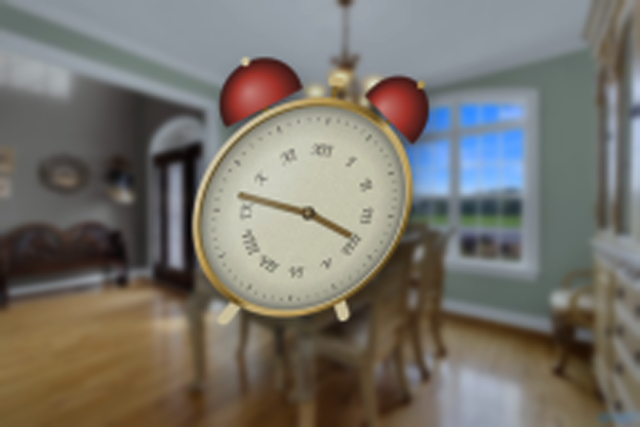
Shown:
3 h 47 min
